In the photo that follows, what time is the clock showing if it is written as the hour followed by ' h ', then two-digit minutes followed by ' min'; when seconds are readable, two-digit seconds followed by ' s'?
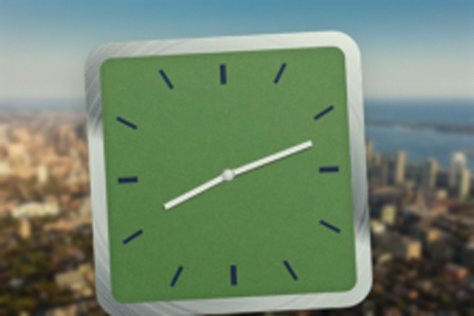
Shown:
8 h 12 min
